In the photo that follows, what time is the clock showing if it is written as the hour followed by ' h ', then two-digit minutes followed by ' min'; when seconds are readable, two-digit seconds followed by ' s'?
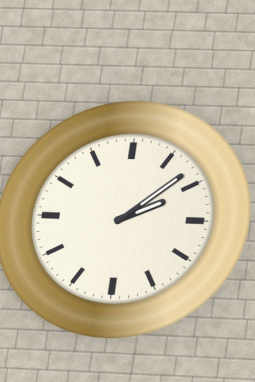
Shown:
2 h 08 min
